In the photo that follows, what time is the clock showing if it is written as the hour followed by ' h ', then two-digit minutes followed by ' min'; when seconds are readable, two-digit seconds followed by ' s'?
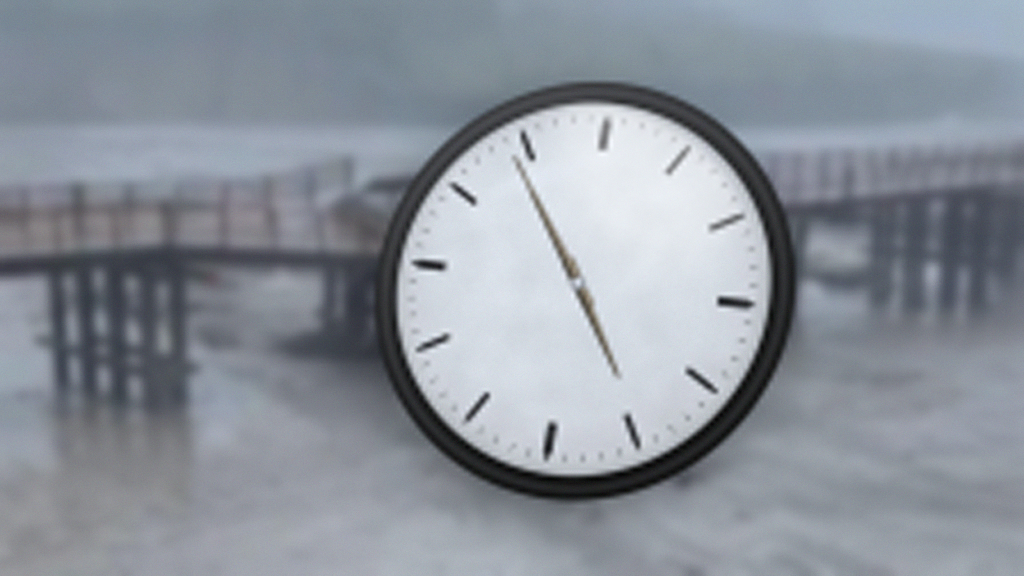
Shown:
4 h 54 min
